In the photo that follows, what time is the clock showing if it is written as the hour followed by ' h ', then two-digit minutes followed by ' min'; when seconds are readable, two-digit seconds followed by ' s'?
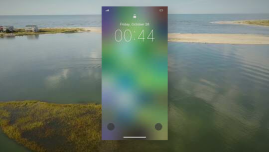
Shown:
0 h 44 min
